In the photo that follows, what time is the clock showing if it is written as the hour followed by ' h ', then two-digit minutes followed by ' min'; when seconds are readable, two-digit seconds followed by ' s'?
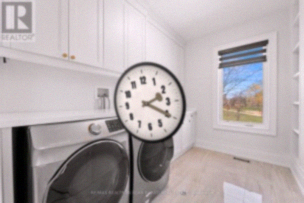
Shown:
2 h 20 min
